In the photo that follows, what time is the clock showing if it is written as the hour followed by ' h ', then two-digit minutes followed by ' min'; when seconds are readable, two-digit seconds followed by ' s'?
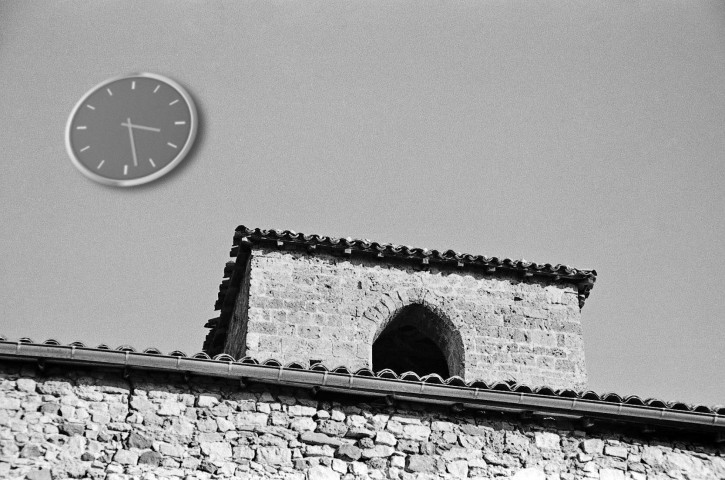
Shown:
3 h 28 min
